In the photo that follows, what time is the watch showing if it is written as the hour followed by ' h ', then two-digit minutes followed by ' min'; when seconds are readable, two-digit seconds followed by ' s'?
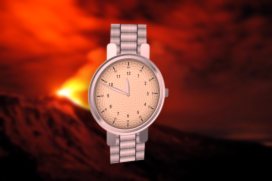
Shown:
11 h 49 min
